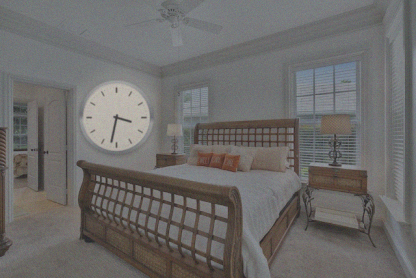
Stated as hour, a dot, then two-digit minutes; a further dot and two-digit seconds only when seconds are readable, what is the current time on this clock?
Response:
3.32
